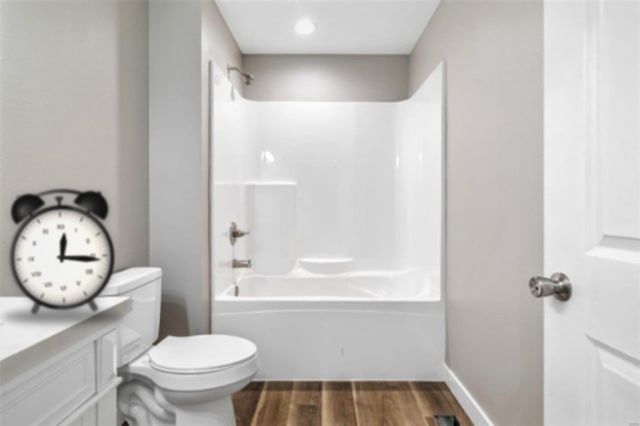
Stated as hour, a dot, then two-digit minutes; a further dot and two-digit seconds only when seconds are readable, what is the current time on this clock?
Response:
12.16
